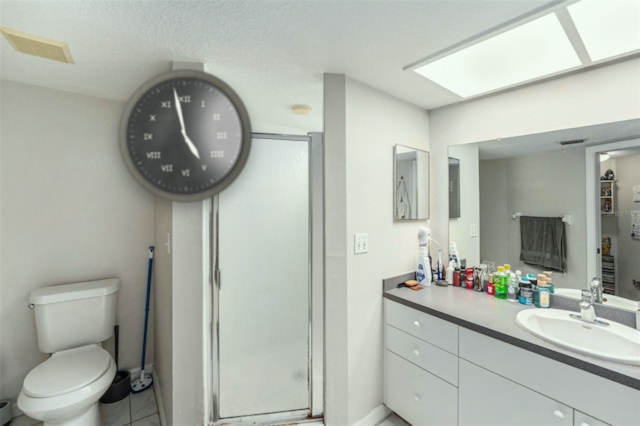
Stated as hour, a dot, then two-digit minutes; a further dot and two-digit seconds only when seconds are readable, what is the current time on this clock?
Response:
4.58
